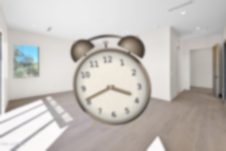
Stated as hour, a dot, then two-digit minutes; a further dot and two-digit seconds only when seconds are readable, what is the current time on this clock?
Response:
3.41
